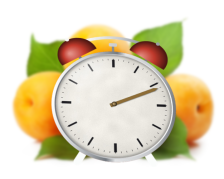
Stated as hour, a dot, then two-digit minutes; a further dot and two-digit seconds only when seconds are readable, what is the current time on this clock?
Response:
2.11
